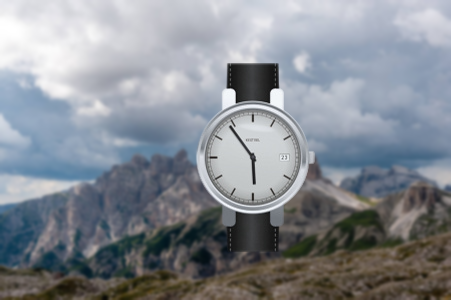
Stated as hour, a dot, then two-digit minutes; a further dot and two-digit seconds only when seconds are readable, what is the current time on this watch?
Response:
5.54
